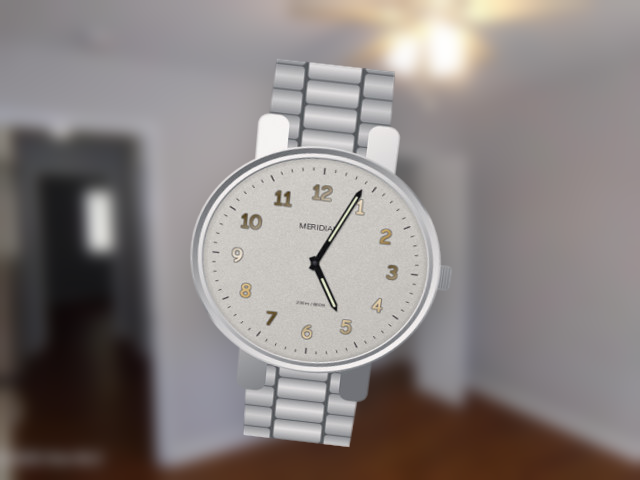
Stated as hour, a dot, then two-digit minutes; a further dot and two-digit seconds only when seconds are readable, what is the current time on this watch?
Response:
5.04
